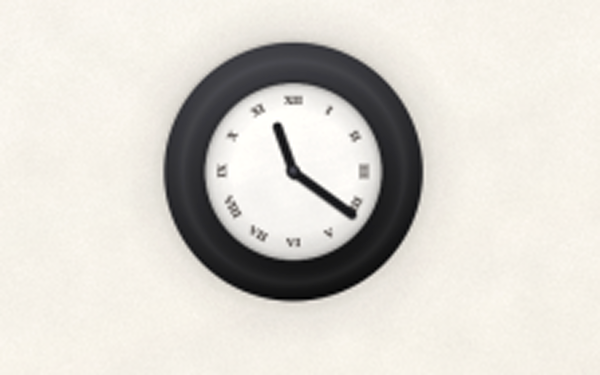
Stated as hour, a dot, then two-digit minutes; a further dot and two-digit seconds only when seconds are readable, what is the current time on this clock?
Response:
11.21
